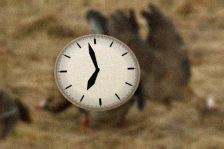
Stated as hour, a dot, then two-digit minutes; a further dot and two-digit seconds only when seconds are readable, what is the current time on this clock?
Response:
6.58
